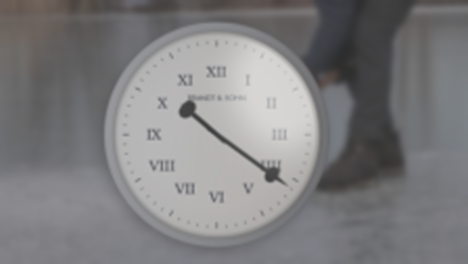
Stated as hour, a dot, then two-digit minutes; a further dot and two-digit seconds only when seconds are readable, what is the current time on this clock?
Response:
10.21
